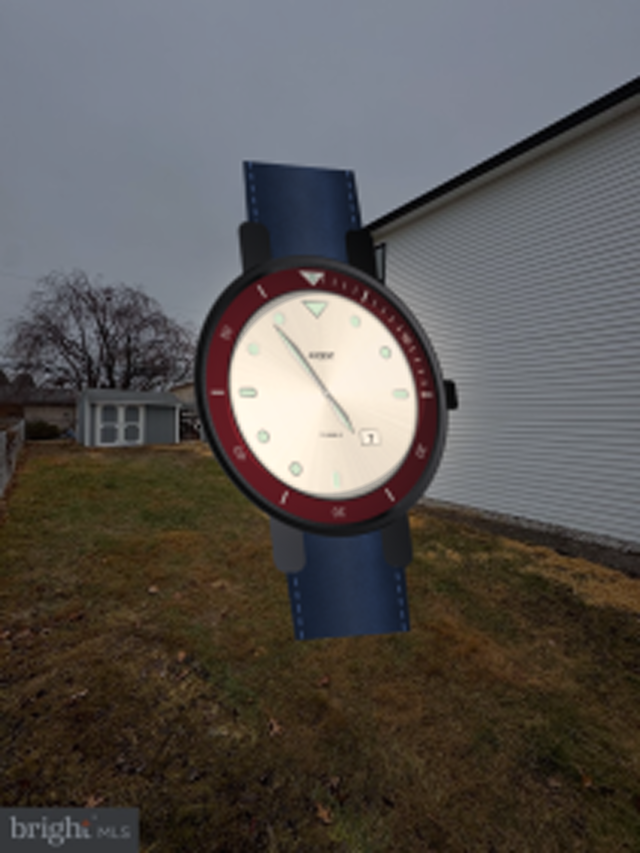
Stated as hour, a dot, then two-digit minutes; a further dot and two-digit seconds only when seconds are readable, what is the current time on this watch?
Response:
4.54
